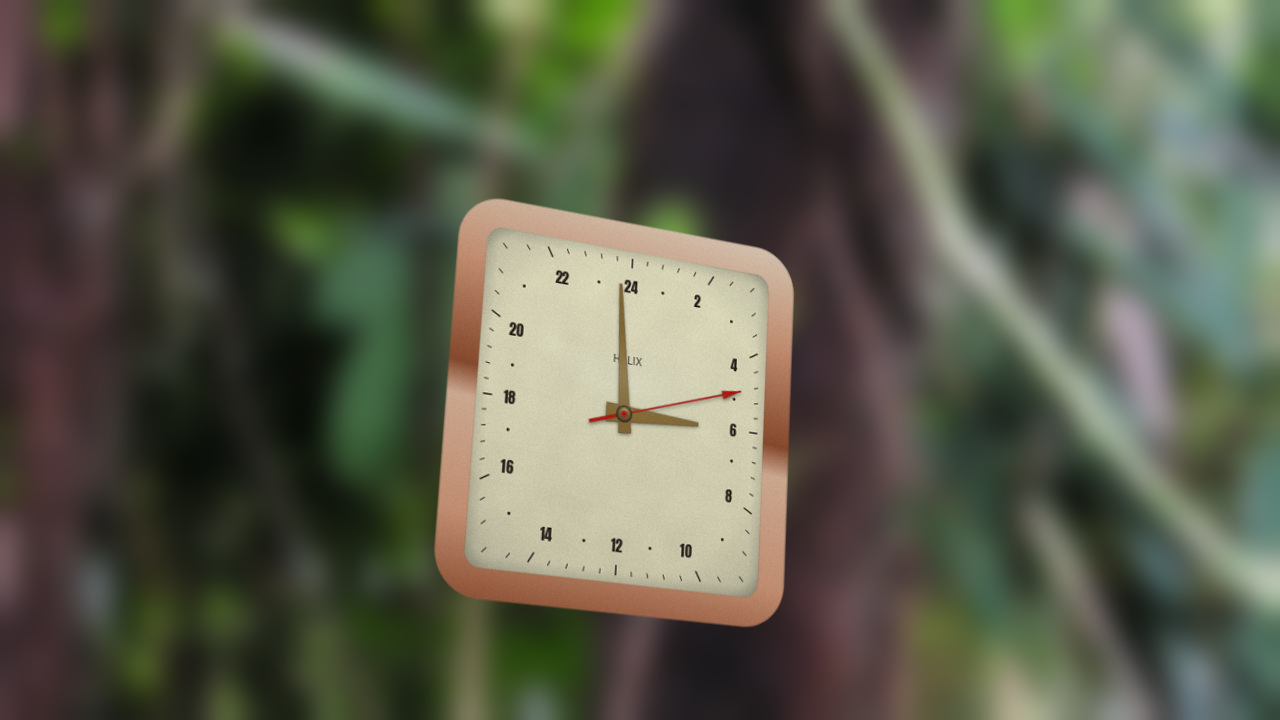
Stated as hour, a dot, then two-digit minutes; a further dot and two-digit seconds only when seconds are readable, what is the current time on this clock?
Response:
5.59.12
